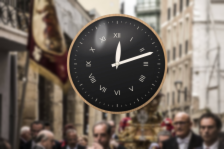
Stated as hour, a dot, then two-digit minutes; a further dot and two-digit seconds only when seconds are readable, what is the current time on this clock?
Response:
12.12
